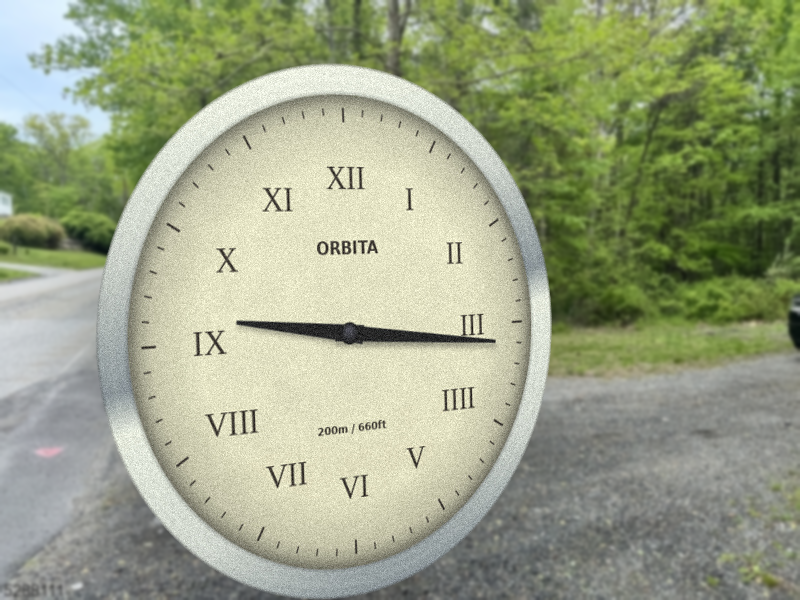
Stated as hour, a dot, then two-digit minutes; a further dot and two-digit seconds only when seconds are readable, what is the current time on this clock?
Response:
9.16
